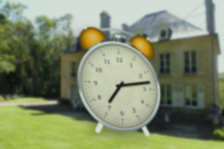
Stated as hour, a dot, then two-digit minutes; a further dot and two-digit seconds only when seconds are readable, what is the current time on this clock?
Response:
7.13
